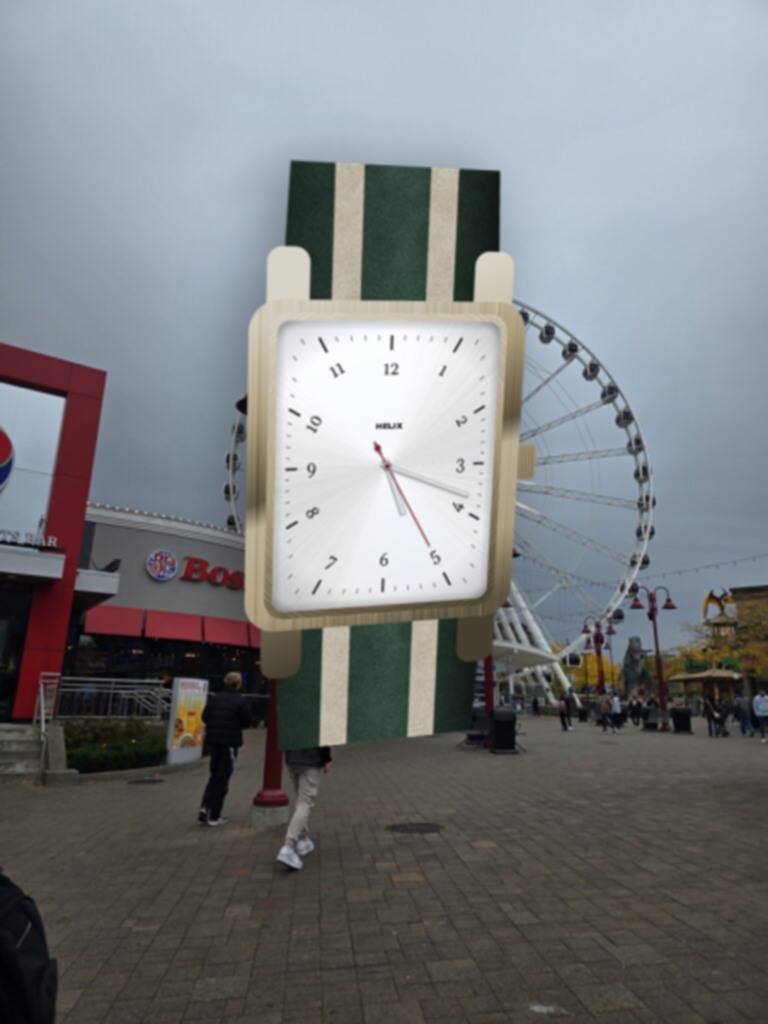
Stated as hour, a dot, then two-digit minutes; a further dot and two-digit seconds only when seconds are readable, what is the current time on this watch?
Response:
5.18.25
